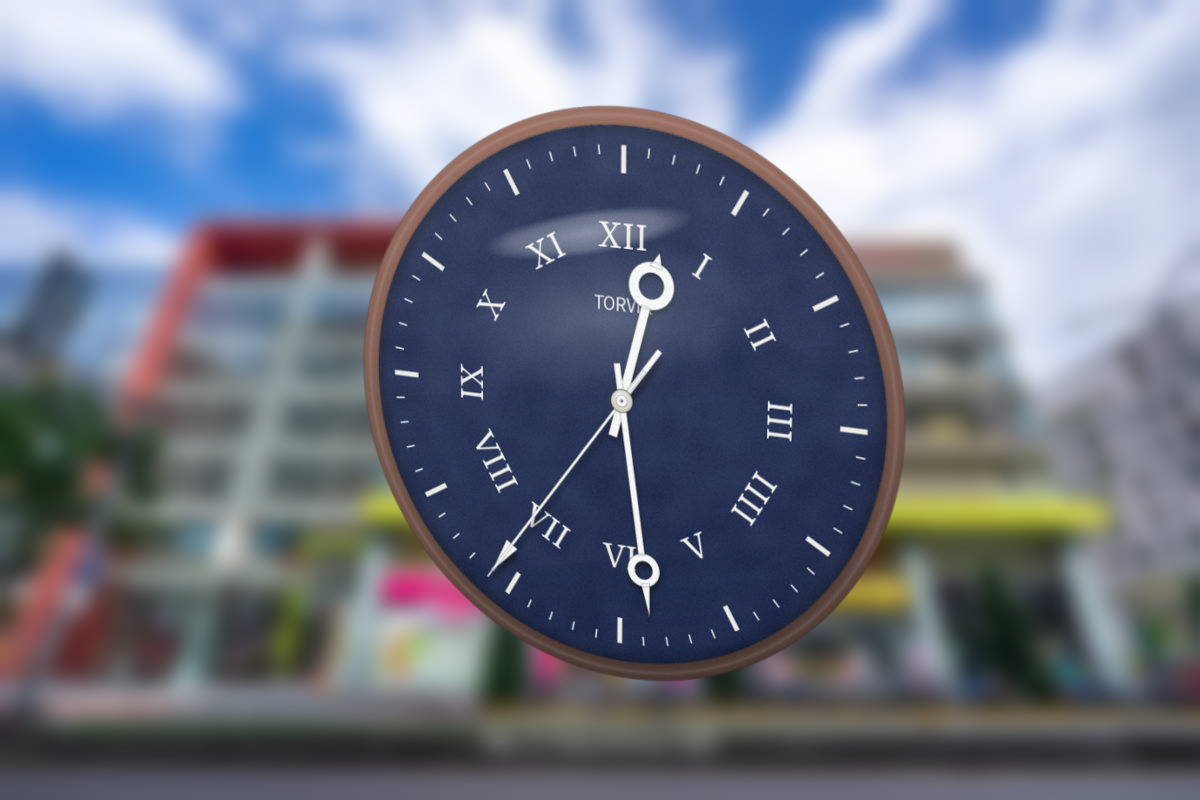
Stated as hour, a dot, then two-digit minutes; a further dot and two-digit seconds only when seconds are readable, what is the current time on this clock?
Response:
12.28.36
